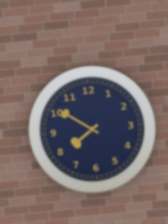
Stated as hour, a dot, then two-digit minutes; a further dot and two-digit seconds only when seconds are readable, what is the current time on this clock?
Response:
7.51
